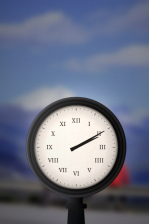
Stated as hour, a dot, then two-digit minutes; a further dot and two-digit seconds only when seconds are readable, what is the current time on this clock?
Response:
2.10
